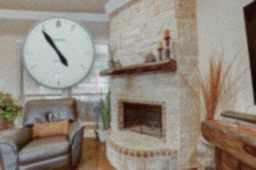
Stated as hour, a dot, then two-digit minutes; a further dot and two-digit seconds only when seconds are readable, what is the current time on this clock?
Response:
4.54
